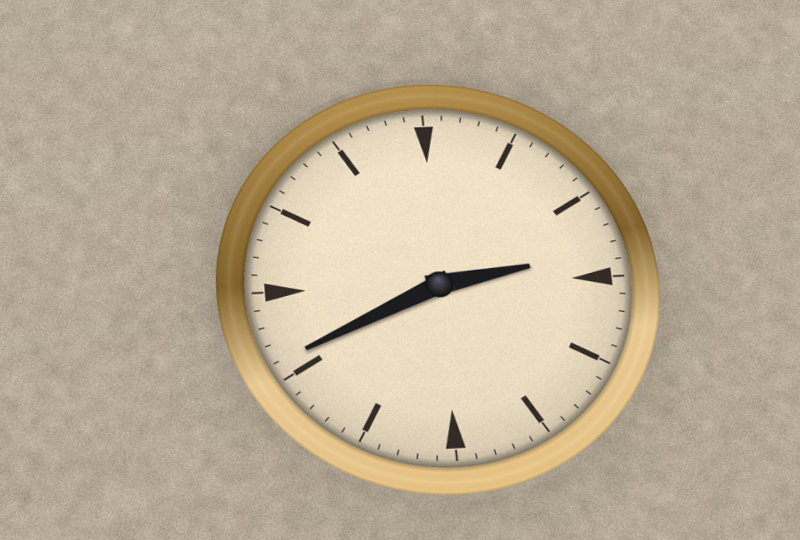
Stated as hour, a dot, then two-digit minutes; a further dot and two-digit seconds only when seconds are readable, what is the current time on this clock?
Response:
2.41
